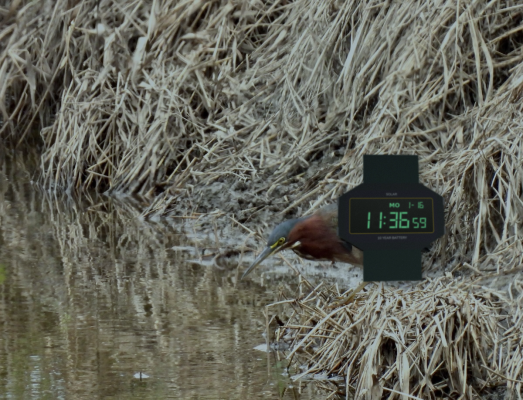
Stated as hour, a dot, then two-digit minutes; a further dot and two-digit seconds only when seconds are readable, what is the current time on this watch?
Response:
11.36.59
